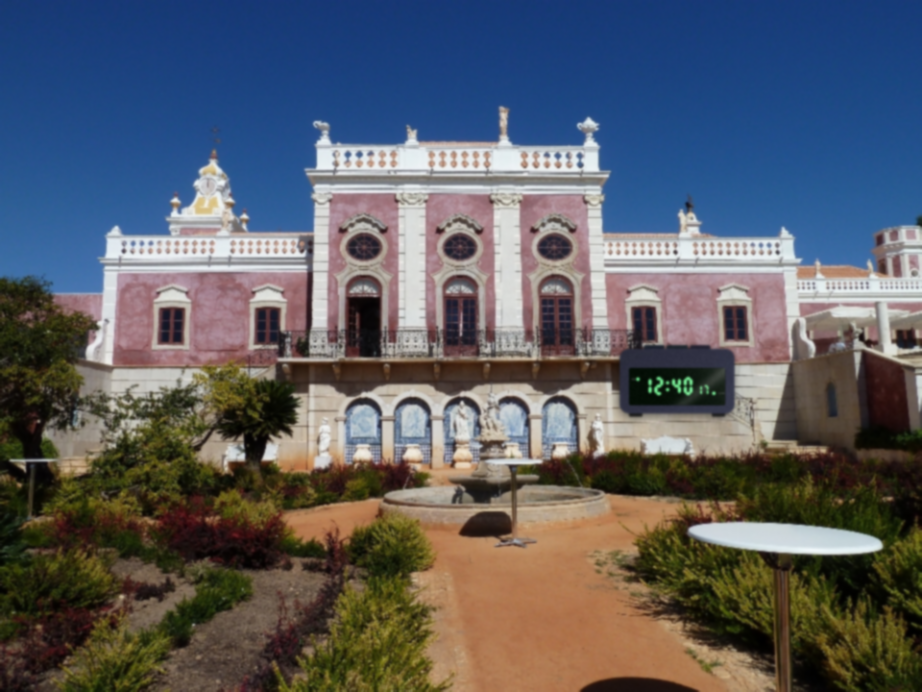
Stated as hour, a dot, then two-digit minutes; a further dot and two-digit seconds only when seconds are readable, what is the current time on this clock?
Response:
12.40
